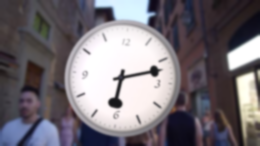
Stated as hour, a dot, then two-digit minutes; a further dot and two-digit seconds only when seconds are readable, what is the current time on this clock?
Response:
6.12
